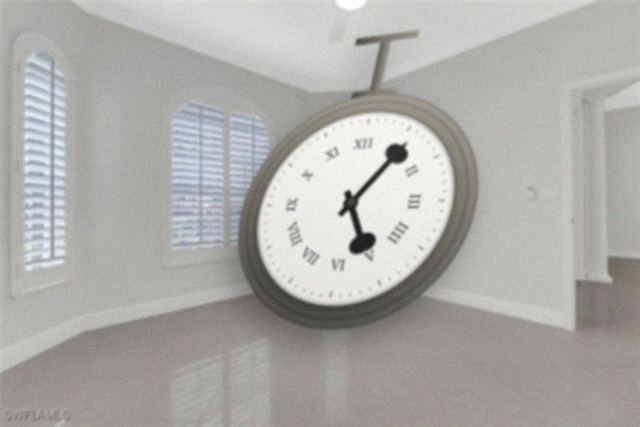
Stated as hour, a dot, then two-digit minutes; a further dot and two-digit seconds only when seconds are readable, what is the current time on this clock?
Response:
5.06
